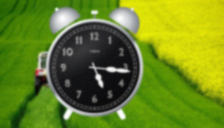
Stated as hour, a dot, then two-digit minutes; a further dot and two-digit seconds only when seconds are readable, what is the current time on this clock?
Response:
5.16
